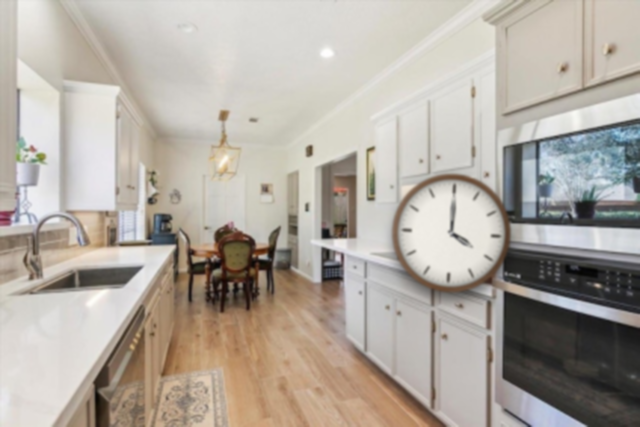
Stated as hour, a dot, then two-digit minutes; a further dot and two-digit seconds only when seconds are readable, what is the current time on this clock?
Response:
4.00
